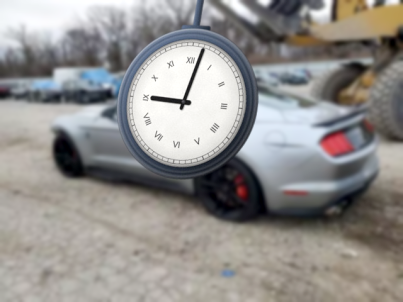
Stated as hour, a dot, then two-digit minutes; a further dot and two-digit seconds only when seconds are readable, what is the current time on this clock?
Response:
9.02
